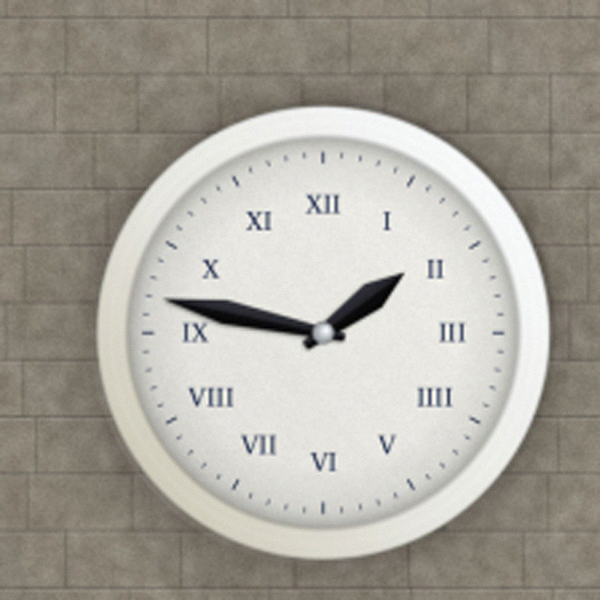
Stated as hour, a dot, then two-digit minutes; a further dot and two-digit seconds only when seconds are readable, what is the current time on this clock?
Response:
1.47
